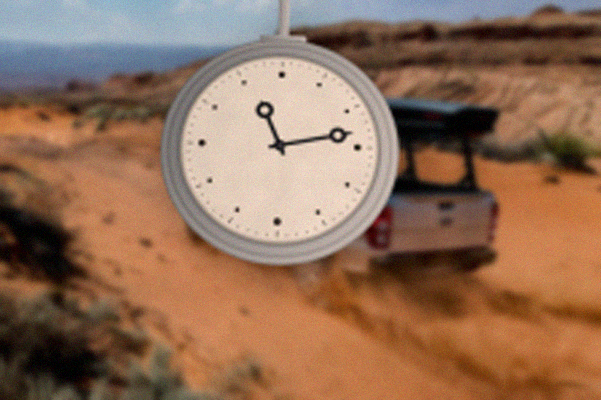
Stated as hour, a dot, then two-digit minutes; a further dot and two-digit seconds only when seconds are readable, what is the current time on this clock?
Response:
11.13
